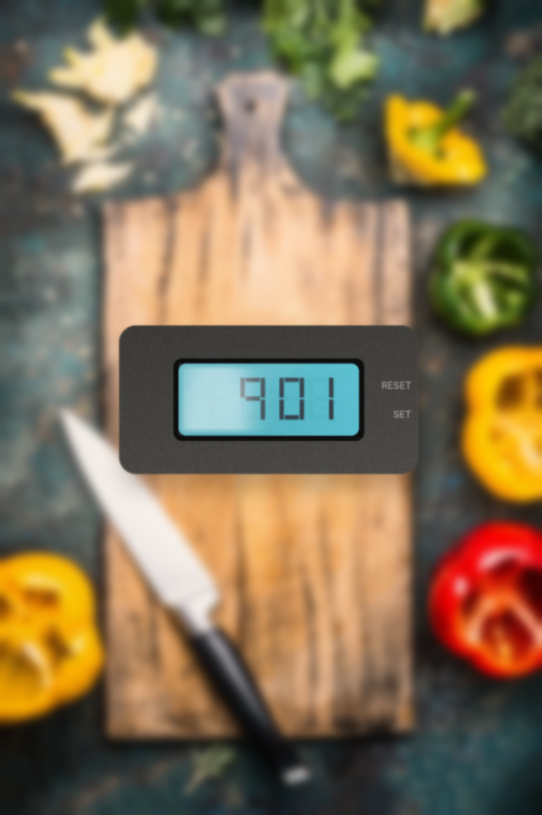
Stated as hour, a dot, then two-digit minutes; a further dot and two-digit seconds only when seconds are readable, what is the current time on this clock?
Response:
9.01
